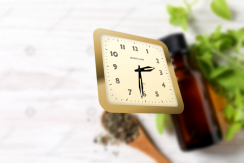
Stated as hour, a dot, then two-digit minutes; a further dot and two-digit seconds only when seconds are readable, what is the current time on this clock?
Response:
2.31
